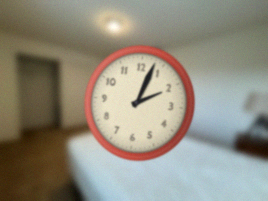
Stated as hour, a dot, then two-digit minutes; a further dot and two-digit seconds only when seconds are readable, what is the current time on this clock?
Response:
2.03
